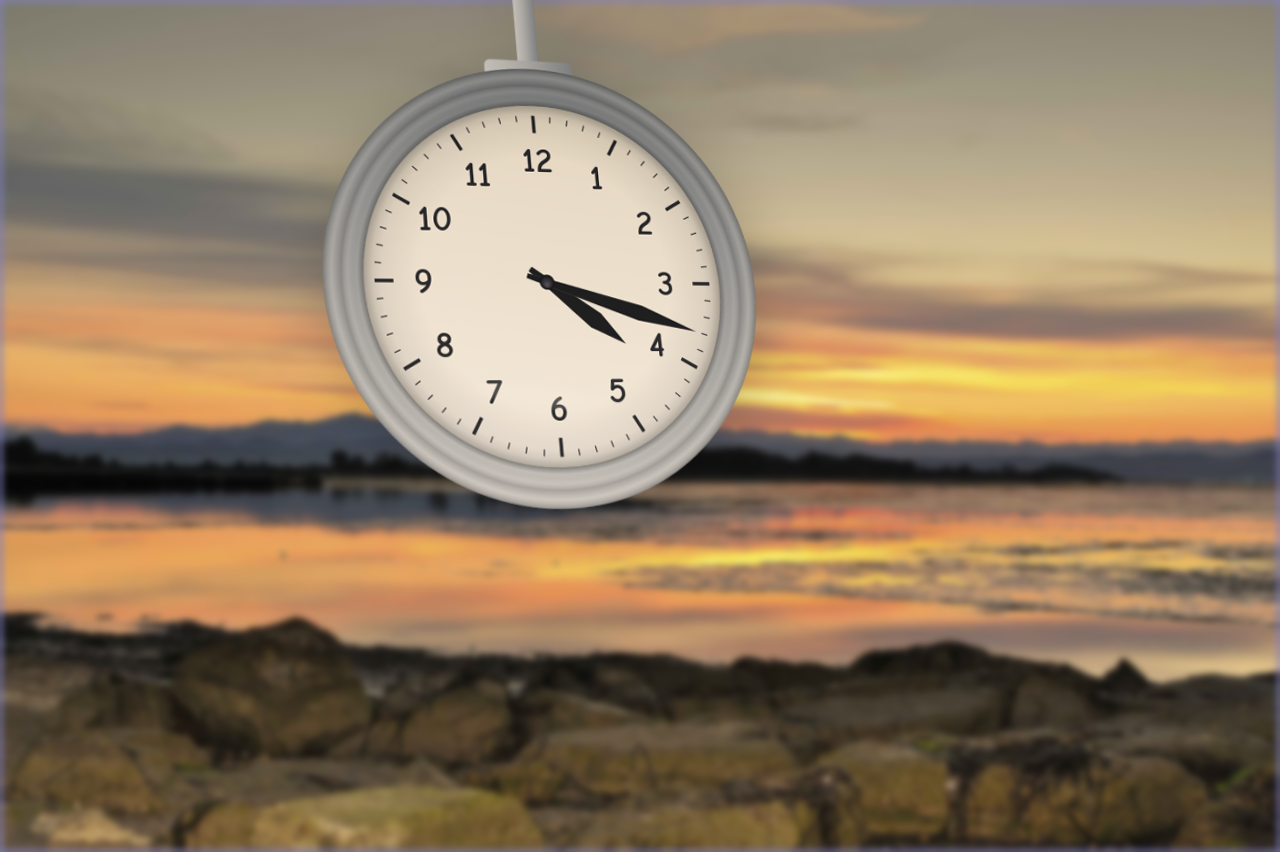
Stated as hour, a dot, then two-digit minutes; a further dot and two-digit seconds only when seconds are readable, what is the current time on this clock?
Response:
4.18
